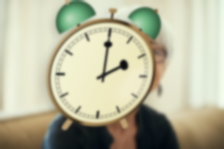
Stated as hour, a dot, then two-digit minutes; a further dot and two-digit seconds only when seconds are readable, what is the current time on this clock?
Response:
2.00
